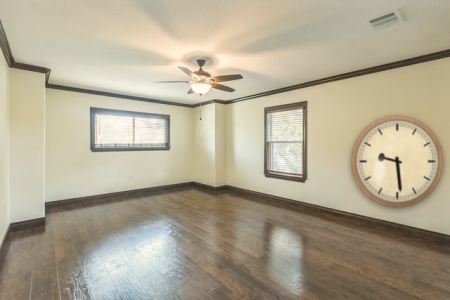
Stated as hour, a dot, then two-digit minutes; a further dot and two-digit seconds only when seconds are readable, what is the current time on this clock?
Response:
9.29
